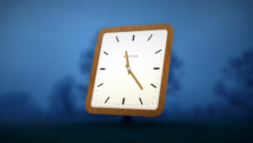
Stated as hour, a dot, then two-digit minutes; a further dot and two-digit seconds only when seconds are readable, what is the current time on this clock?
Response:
11.23
